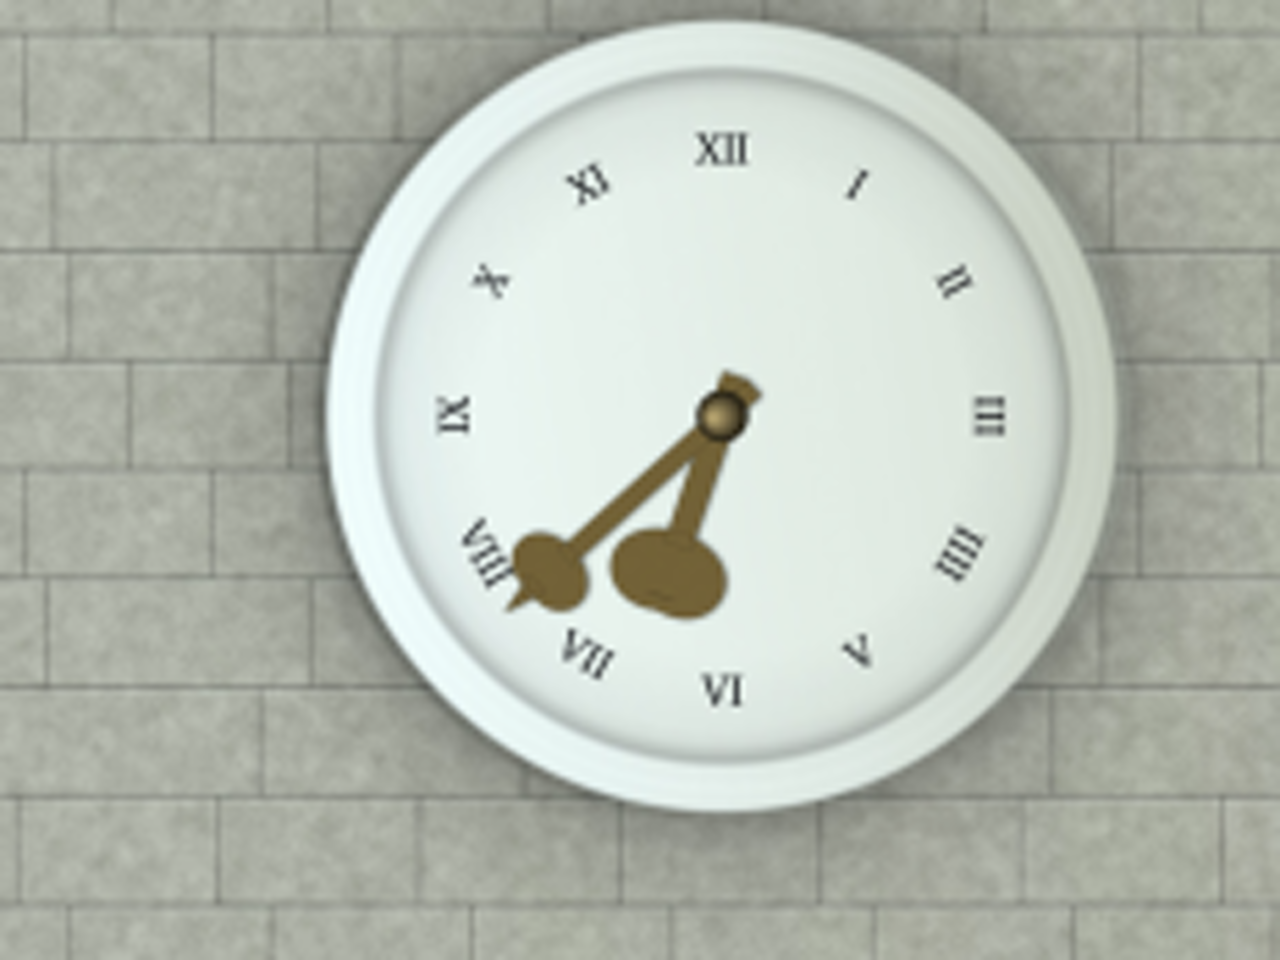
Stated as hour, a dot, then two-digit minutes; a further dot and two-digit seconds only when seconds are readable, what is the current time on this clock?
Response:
6.38
